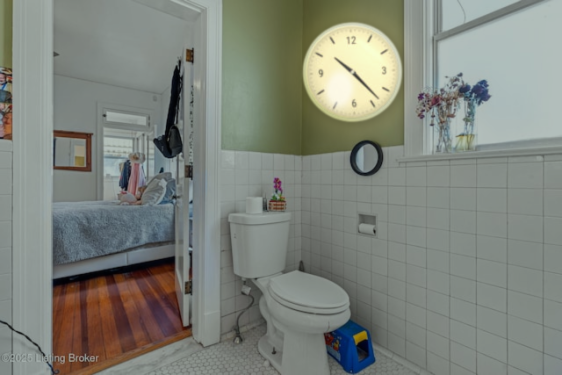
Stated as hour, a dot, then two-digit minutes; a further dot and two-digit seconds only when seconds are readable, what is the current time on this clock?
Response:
10.23
